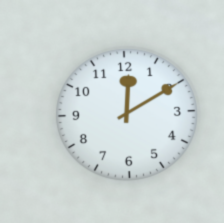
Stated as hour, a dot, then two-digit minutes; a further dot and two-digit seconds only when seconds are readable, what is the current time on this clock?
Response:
12.10
